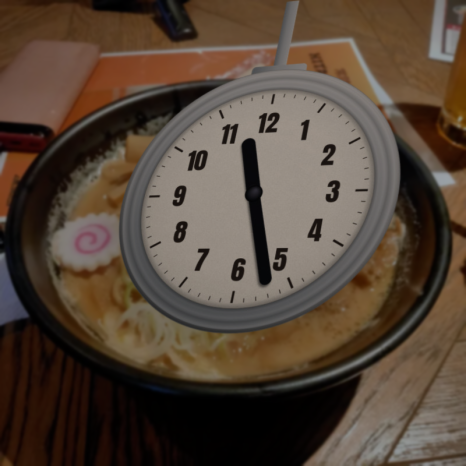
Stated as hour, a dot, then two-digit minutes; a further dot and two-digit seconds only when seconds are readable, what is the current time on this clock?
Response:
11.27
